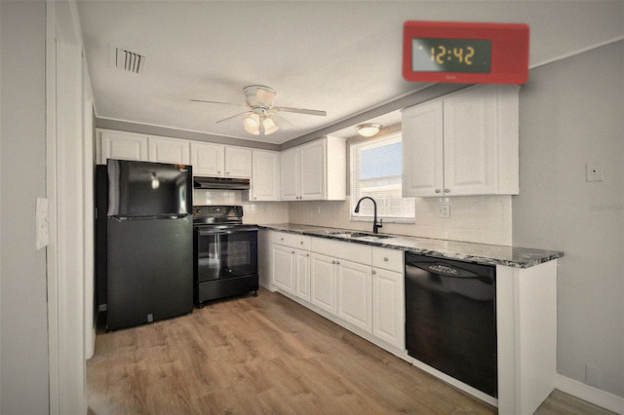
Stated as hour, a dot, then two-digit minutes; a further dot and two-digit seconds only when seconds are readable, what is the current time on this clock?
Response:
12.42
